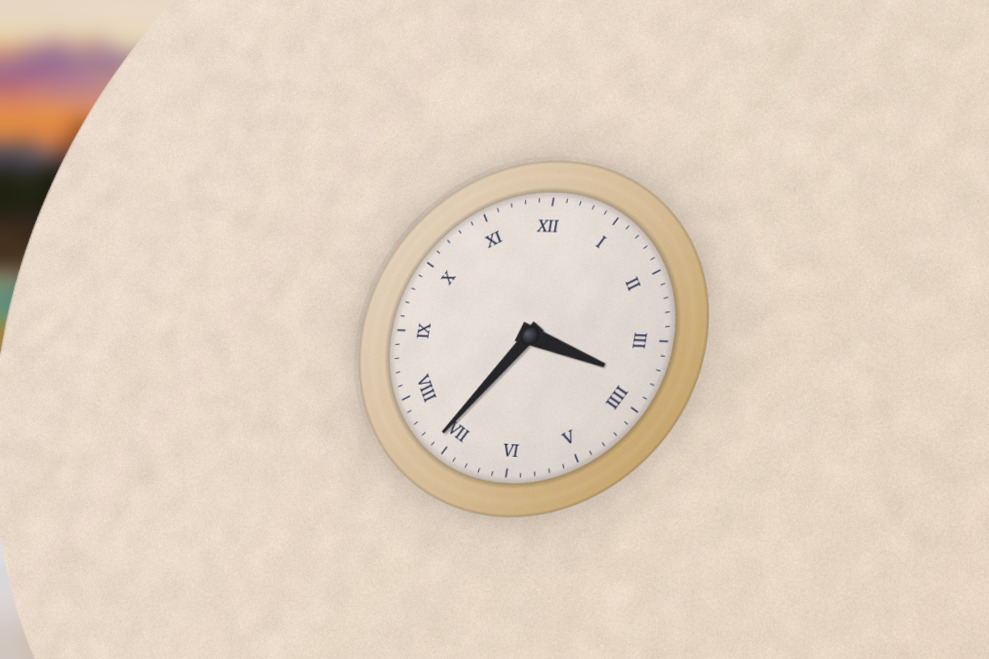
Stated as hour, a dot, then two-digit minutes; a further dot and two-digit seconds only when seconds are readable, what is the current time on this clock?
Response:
3.36
